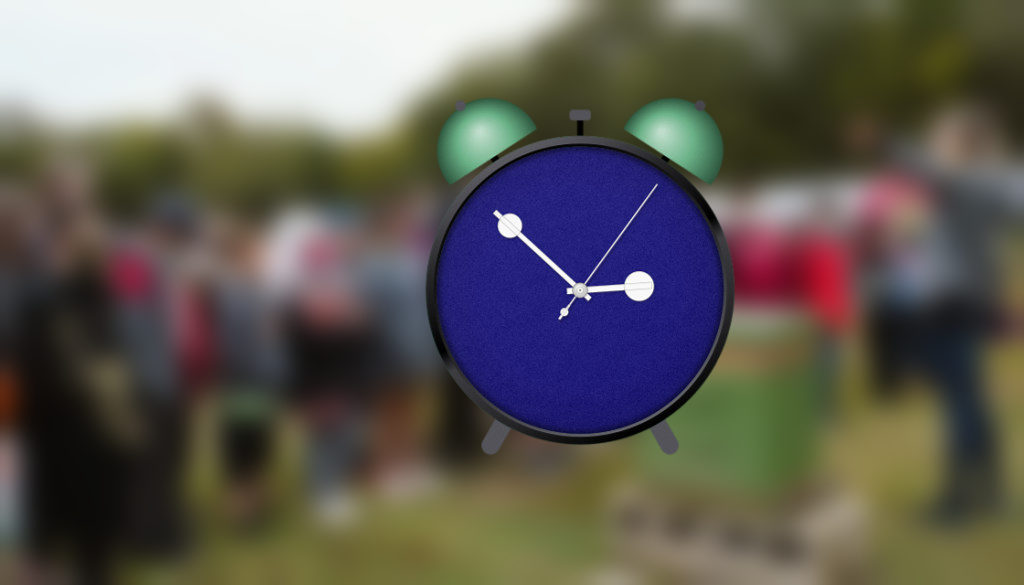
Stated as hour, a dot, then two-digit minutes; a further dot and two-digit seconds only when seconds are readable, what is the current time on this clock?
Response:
2.52.06
